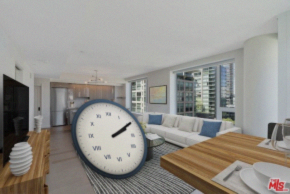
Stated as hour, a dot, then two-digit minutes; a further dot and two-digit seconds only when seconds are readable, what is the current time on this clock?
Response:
2.10
